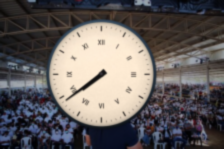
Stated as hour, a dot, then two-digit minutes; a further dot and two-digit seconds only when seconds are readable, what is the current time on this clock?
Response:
7.39
